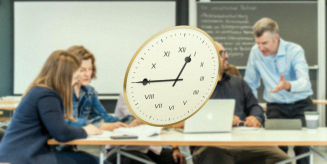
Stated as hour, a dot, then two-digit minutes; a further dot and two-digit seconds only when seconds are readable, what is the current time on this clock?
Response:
12.45
